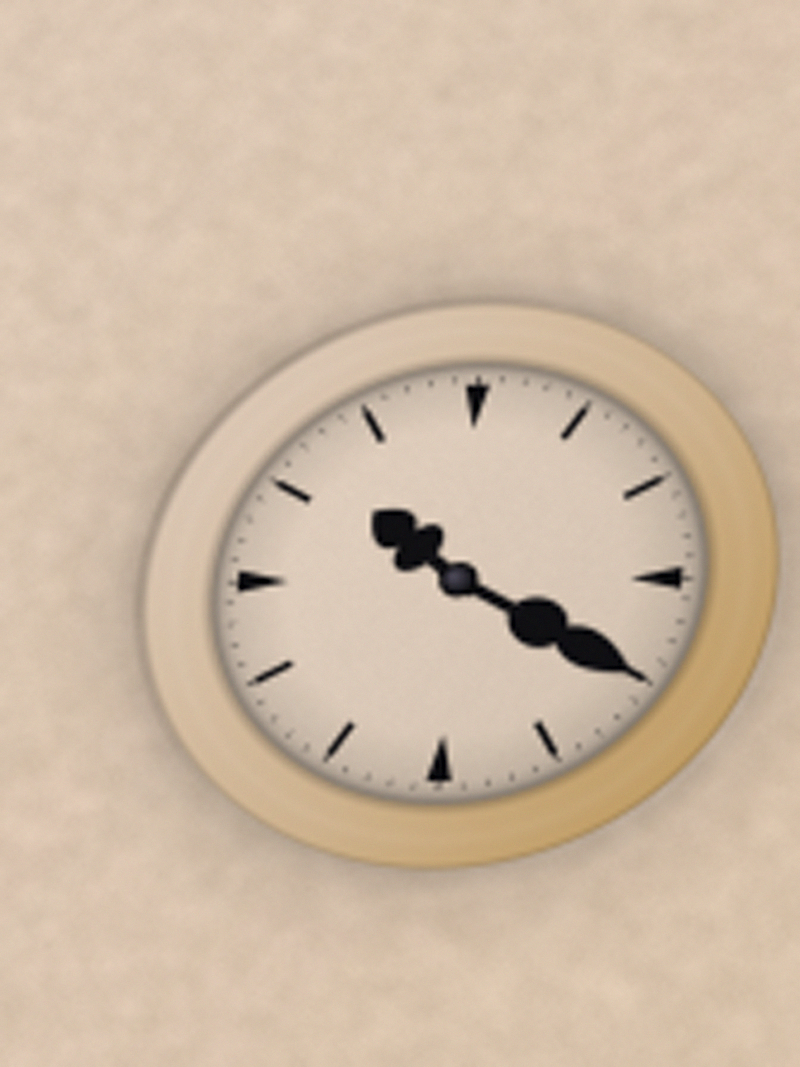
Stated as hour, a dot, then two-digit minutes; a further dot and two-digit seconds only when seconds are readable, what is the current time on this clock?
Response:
10.20
